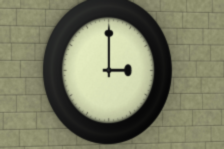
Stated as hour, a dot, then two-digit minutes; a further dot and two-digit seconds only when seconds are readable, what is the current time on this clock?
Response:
3.00
